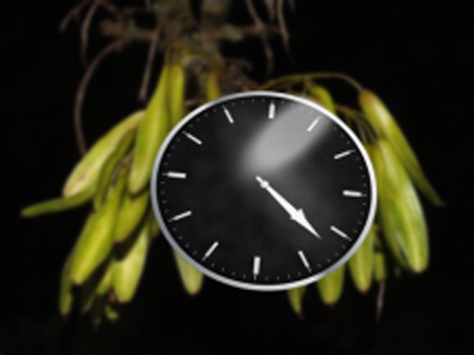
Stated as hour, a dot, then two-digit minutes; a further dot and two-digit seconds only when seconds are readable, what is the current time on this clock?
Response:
4.22
